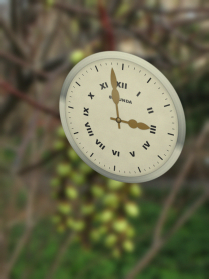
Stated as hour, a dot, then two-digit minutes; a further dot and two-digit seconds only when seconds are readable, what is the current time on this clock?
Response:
2.58
